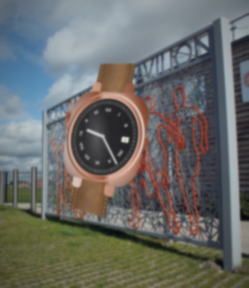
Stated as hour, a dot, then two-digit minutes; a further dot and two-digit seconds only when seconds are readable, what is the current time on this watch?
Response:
9.23
